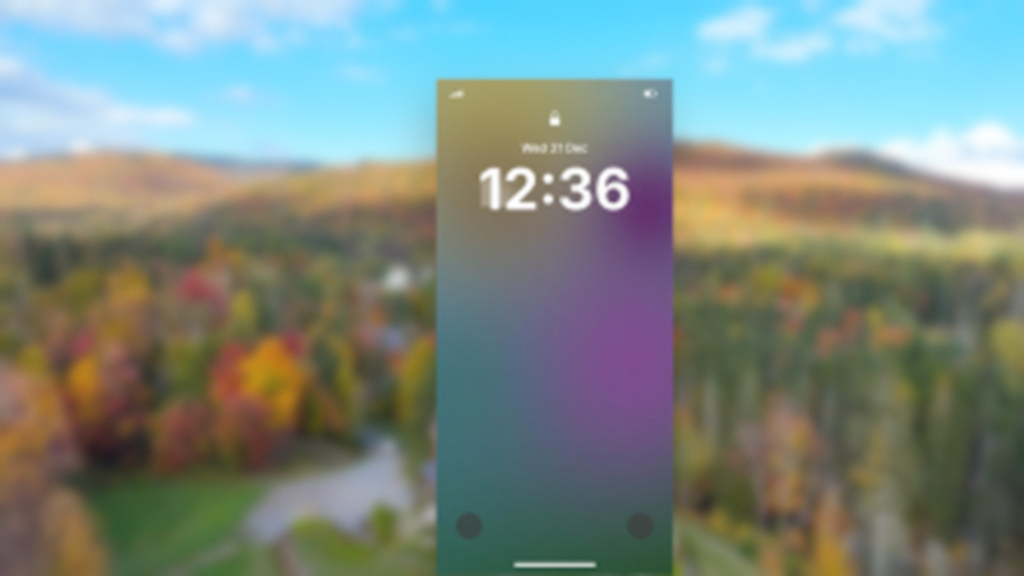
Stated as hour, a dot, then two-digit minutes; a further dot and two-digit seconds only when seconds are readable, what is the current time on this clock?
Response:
12.36
